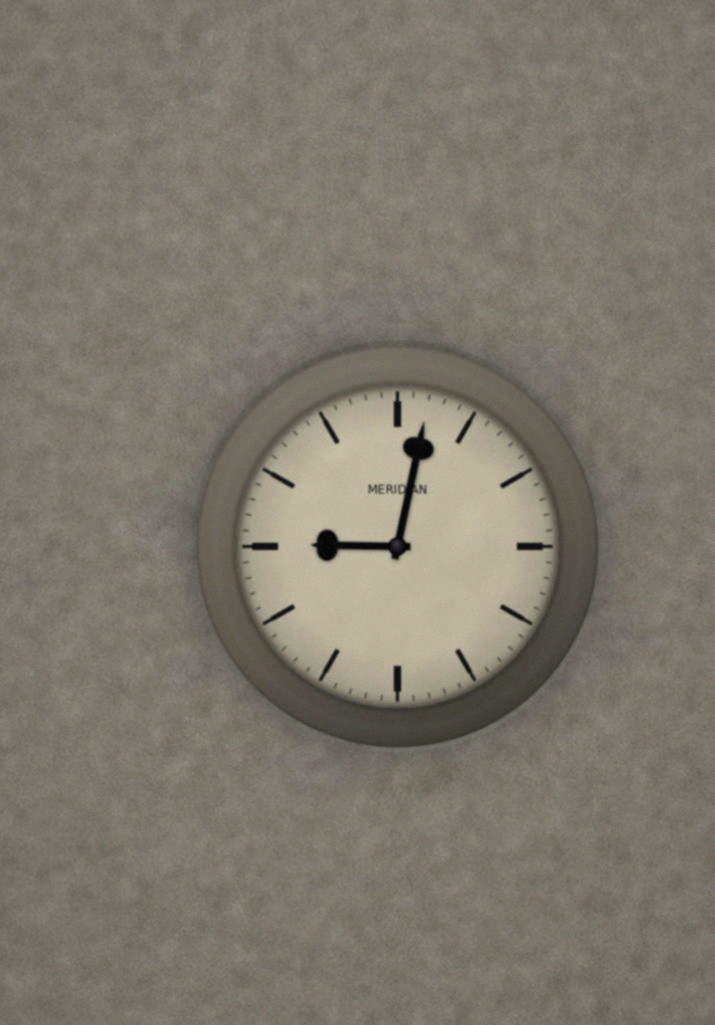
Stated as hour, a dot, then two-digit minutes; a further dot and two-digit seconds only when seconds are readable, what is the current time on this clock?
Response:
9.02
